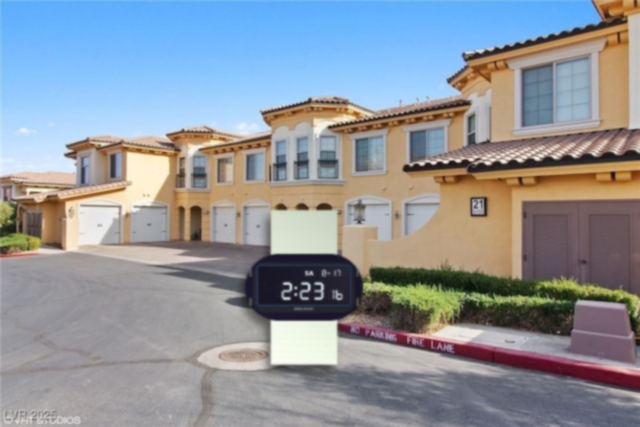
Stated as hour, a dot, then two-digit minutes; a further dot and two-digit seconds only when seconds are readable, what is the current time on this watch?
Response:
2.23.16
